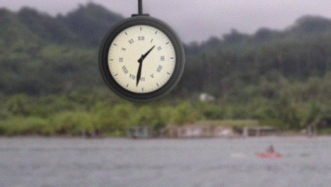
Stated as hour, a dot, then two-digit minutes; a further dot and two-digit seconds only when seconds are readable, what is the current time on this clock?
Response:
1.32
